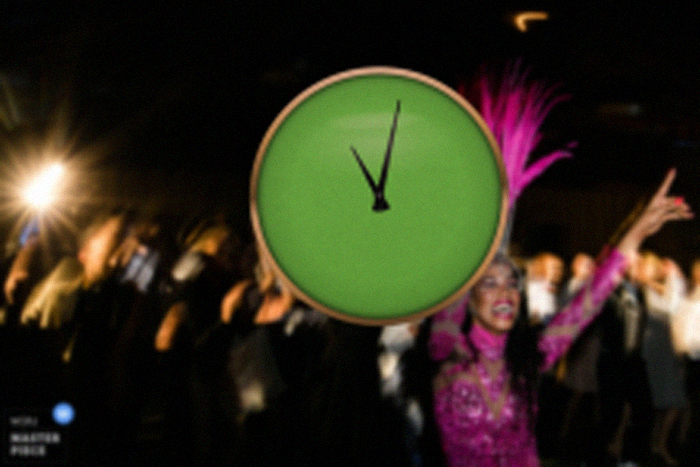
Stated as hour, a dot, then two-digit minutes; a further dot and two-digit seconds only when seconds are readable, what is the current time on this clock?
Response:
11.02
